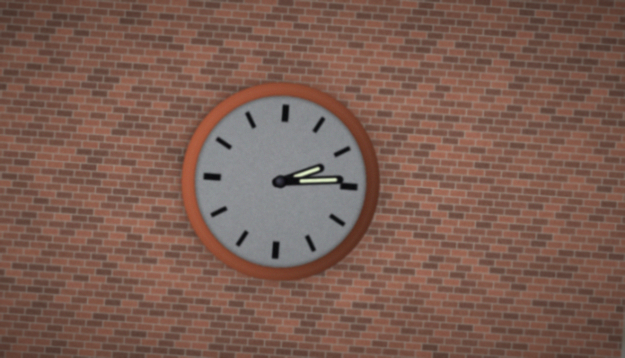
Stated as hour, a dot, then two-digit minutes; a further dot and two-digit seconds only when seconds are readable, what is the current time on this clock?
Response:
2.14
